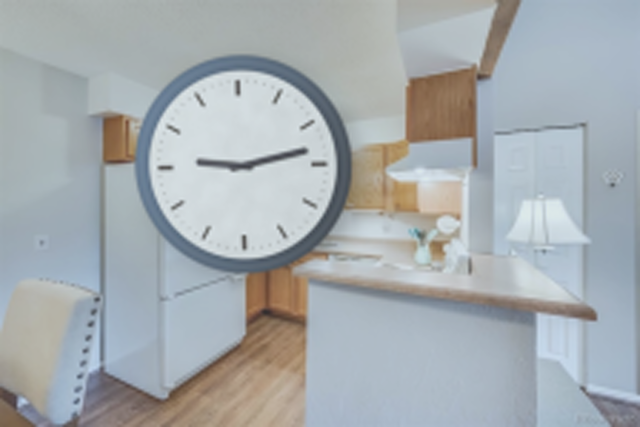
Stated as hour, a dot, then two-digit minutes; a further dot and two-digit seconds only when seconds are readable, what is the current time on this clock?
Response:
9.13
